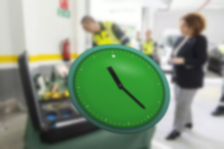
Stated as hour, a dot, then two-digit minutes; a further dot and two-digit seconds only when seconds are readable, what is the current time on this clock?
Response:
11.24
